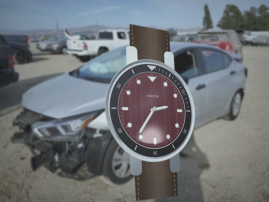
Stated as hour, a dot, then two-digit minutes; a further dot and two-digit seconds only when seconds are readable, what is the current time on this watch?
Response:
2.36
